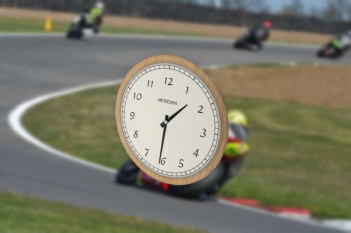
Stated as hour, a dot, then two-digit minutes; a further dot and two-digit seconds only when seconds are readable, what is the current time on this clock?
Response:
1.31
